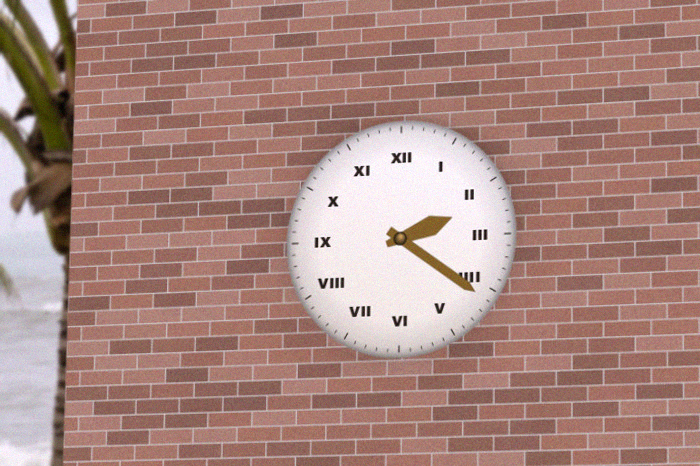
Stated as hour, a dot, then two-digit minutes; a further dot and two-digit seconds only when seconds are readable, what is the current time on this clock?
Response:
2.21
